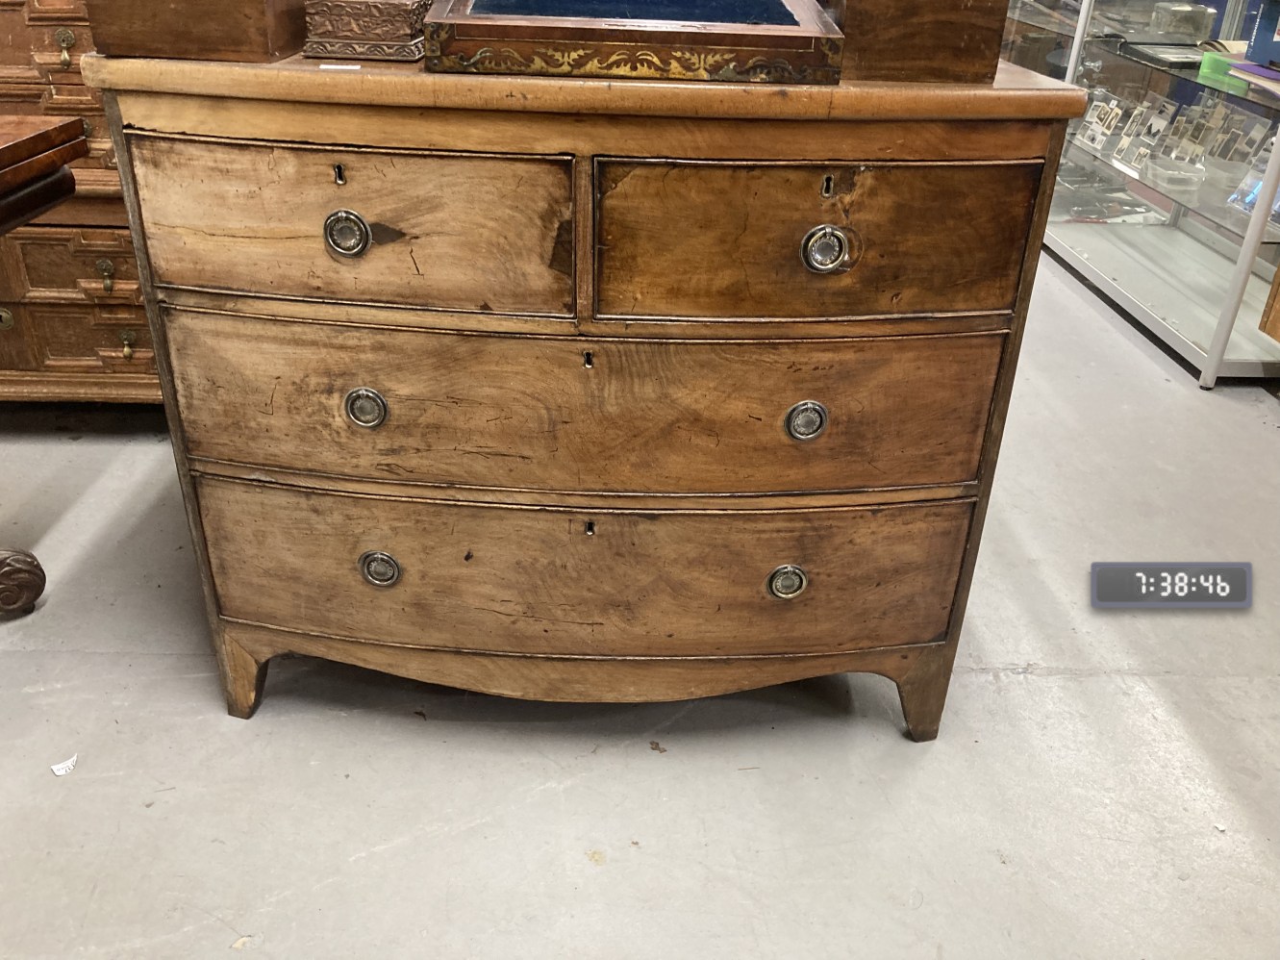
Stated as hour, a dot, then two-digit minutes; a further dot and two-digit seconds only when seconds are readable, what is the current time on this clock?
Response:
7.38.46
